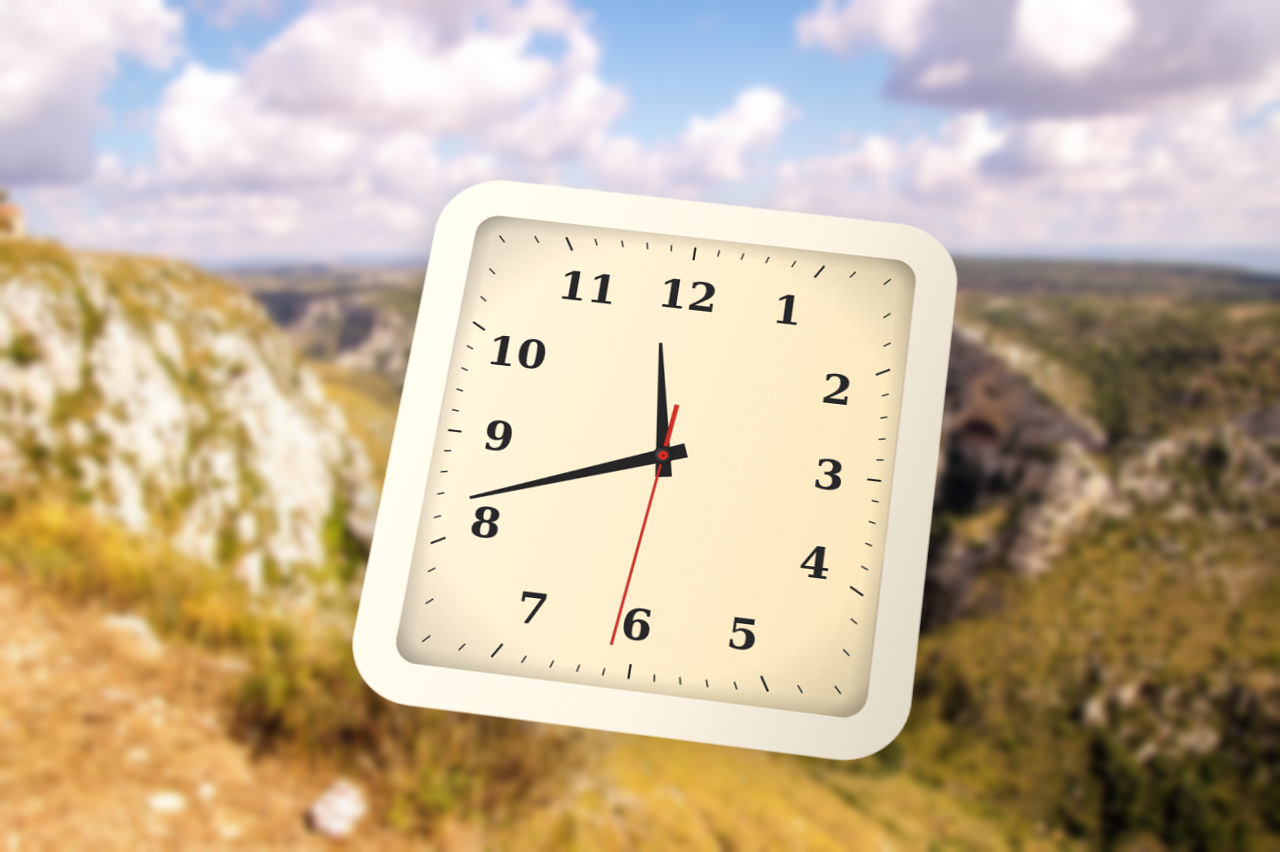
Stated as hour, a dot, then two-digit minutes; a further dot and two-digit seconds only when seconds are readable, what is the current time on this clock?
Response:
11.41.31
